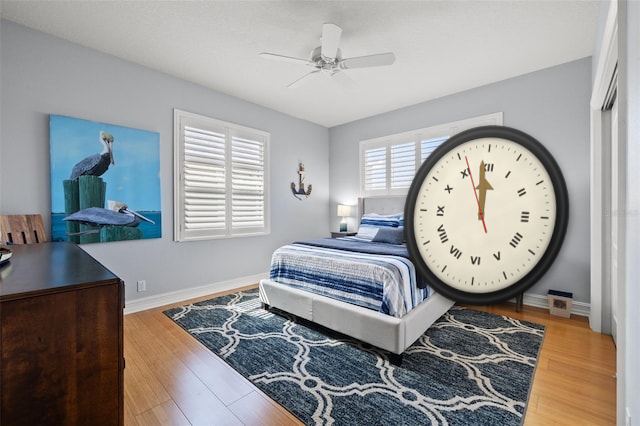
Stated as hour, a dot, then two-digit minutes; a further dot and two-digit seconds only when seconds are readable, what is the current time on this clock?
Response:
11.58.56
